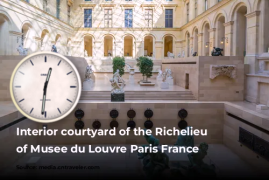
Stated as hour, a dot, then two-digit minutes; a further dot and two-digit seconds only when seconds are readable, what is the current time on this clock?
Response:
12.31
